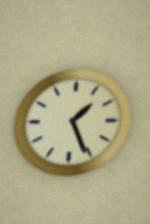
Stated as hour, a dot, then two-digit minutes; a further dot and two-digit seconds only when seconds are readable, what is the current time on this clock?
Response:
1.26
